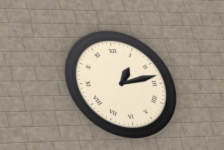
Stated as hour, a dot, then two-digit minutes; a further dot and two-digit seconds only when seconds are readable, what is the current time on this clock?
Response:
1.13
